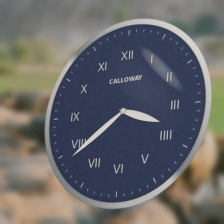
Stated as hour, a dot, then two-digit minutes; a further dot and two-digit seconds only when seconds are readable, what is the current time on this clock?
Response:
3.39
